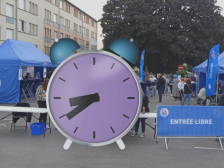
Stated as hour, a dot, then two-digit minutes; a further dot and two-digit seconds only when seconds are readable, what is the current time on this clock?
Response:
8.39
